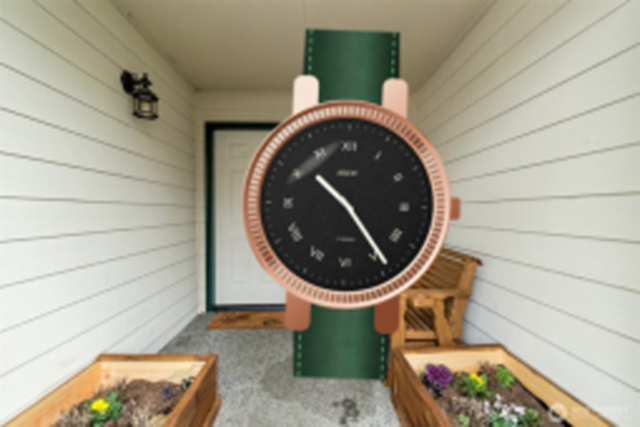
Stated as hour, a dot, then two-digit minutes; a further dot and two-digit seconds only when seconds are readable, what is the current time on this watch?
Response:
10.24
